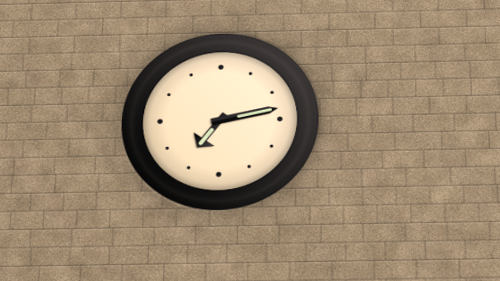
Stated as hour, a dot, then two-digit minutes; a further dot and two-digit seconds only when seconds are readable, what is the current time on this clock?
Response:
7.13
